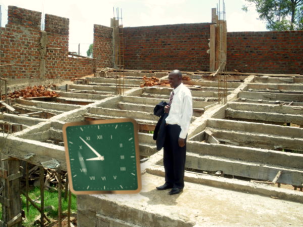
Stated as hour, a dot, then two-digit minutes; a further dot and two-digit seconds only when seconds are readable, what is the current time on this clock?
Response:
8.53
